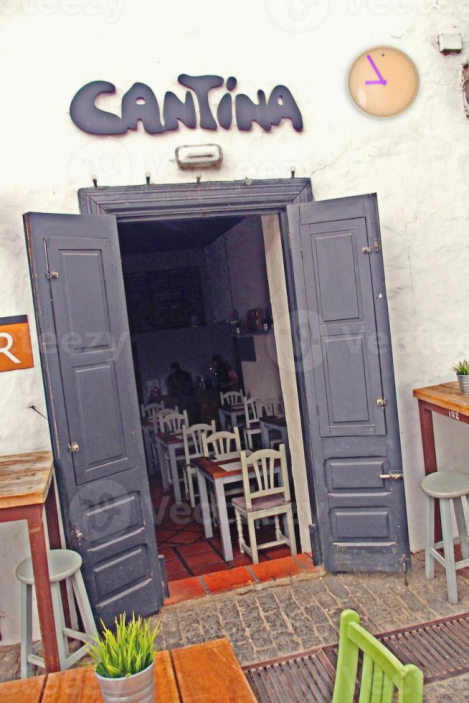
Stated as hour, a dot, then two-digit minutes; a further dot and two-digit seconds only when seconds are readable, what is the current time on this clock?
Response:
8.55
